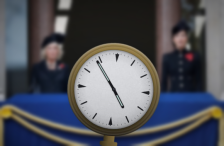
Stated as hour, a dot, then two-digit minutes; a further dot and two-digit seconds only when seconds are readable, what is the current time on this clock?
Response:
4.54
